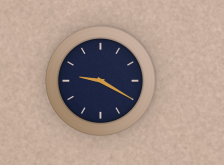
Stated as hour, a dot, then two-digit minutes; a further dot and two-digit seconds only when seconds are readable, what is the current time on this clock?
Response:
9.20
